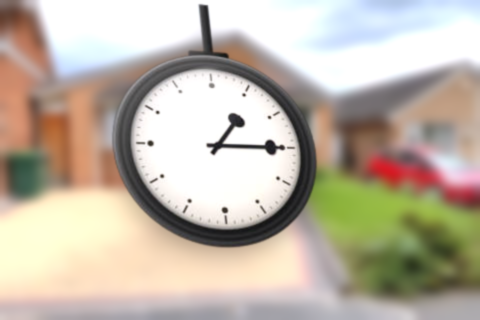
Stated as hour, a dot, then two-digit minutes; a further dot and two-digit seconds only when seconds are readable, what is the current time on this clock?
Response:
1.15
